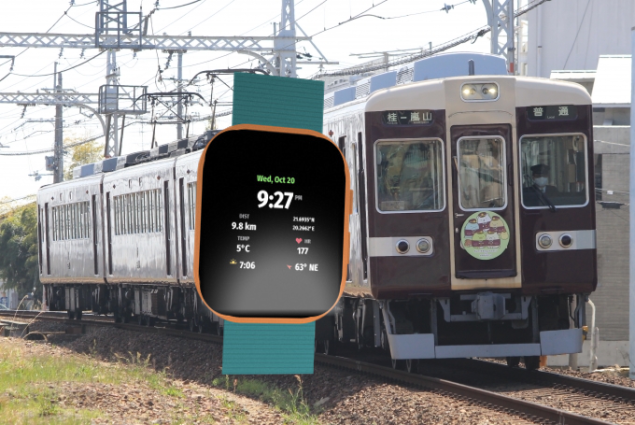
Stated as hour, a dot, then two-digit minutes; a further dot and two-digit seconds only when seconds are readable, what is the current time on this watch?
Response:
9.27
